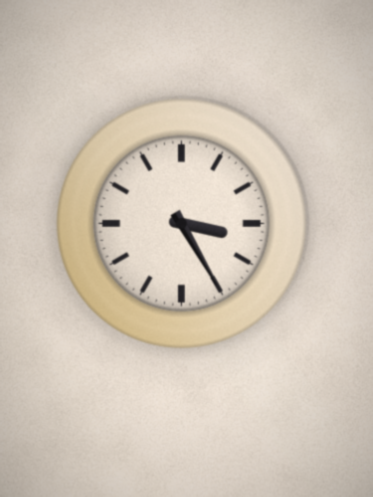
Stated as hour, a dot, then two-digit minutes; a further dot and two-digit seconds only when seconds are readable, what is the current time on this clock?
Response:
3.25
